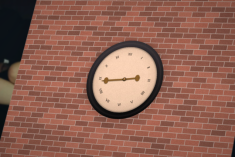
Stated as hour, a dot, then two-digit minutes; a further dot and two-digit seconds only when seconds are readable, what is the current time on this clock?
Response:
2.44
